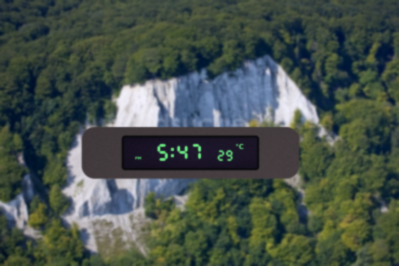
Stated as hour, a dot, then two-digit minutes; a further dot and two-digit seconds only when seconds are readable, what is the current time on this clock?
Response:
5.47
